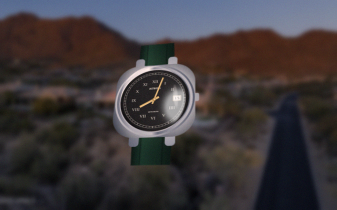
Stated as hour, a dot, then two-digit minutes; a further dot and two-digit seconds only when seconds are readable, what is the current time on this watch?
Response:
8.03
